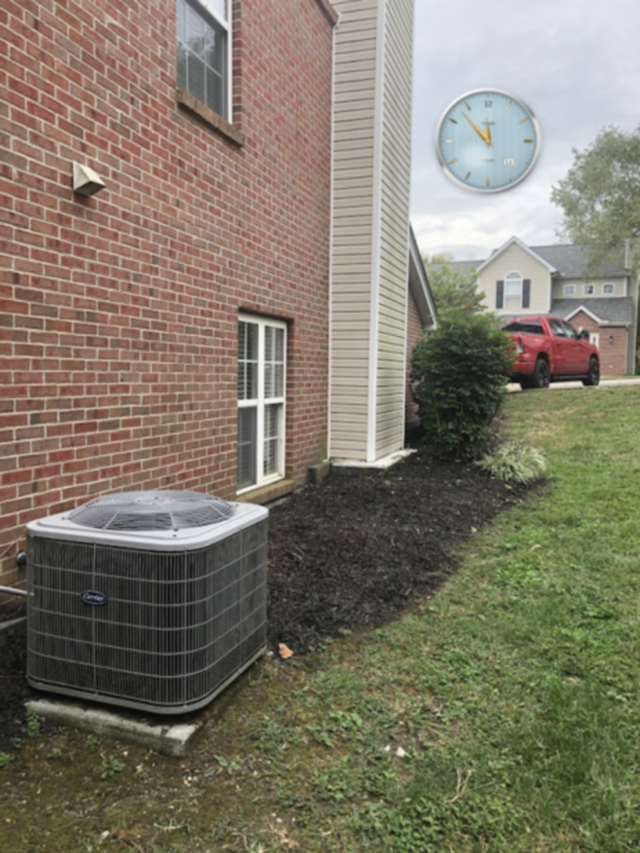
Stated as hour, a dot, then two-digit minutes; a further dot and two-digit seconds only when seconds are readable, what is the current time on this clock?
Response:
11.53
